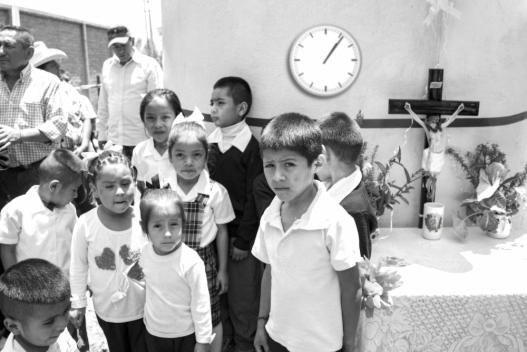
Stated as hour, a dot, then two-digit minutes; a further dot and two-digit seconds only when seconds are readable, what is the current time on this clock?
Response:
1.06
